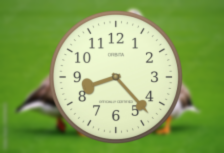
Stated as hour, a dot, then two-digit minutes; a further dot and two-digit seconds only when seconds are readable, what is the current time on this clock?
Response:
8.23
